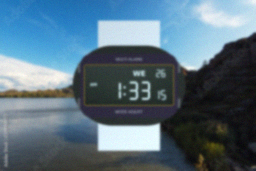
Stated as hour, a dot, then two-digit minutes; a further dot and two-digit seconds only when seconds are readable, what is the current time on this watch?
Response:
1.33
